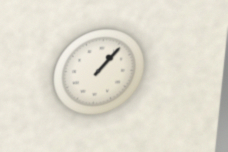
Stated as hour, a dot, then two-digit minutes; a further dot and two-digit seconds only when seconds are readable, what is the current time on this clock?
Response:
1.06
